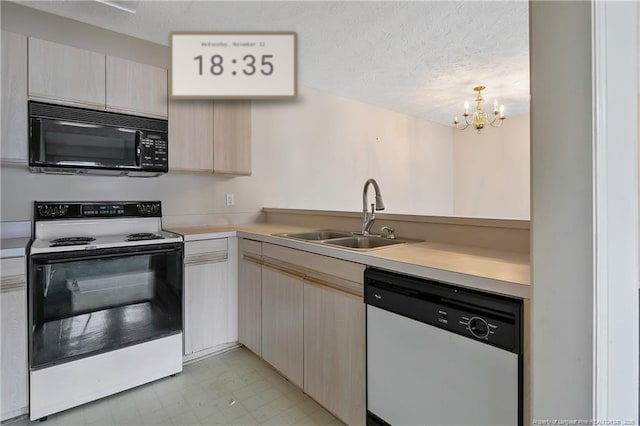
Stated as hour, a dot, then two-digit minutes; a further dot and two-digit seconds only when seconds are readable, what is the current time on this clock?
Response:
18.35
